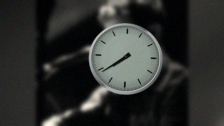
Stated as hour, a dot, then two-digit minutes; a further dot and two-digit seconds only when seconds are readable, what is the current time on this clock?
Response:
7.39
